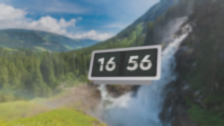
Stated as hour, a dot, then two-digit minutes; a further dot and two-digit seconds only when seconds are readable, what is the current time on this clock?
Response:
16.56
